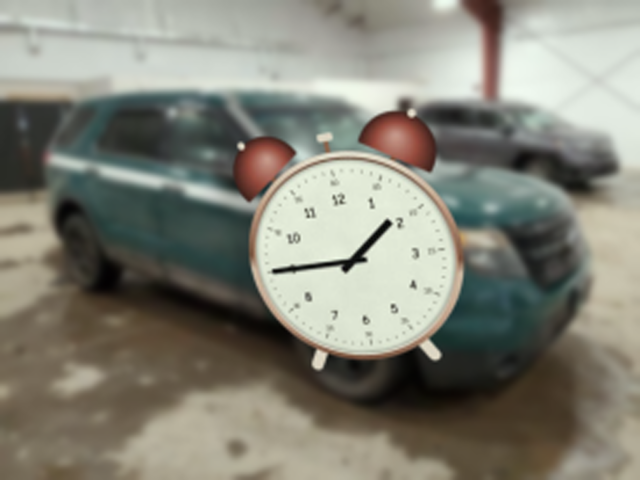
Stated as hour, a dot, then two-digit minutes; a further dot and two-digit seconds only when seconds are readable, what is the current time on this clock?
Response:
1.45
